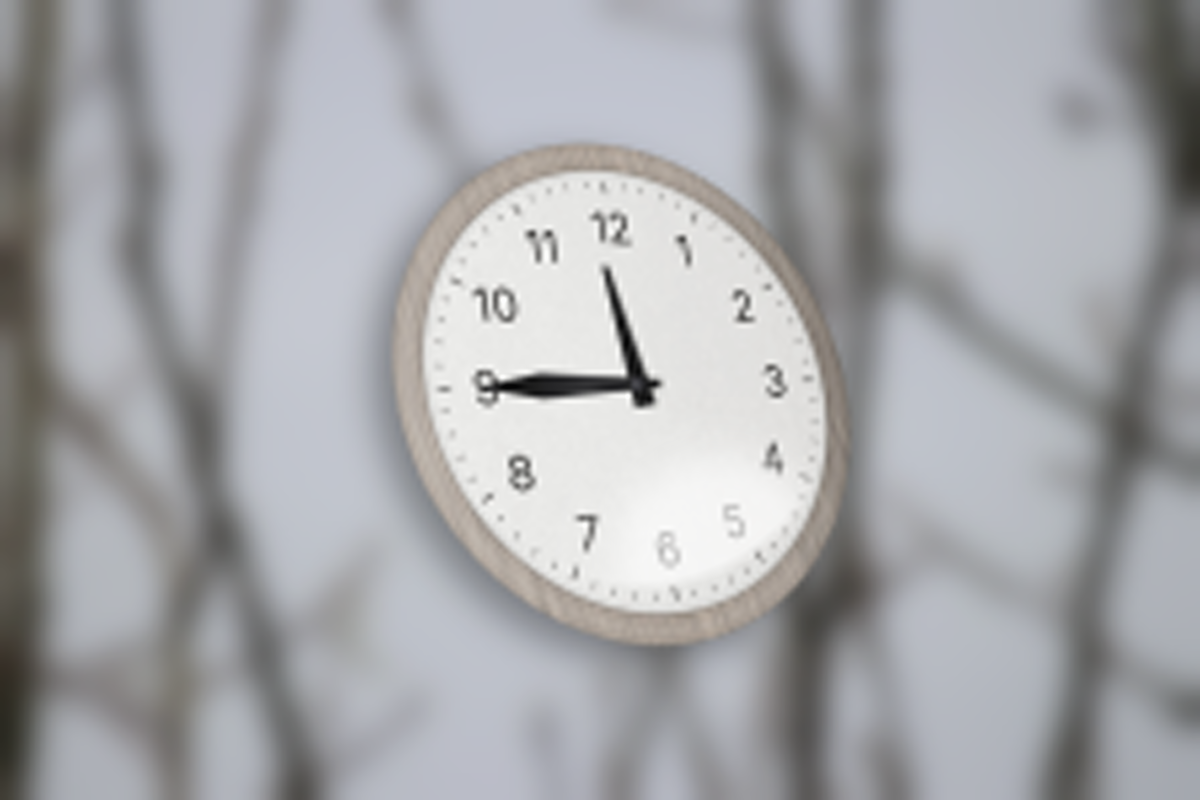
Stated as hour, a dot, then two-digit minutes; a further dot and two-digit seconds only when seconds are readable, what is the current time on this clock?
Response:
11.45
